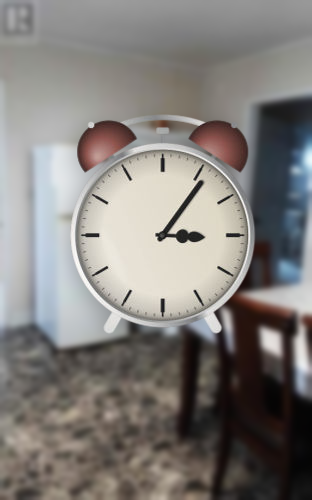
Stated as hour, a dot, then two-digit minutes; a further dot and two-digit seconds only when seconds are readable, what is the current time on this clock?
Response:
3.06
